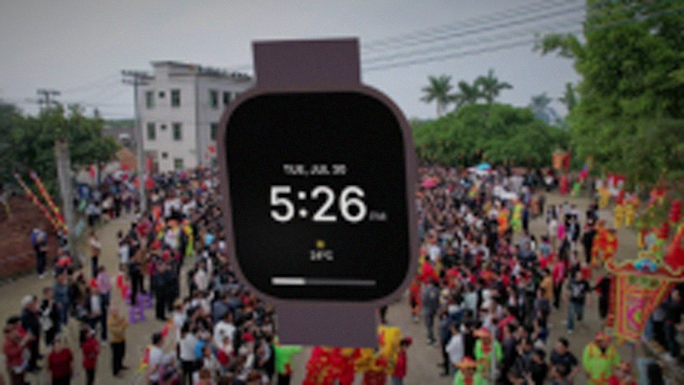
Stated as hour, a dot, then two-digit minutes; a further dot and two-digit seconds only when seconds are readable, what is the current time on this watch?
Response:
5.26
